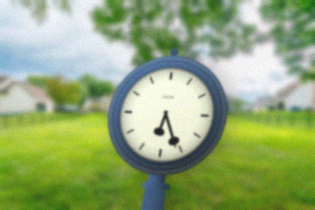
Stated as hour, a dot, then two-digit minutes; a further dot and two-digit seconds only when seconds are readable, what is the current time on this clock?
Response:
6.26
